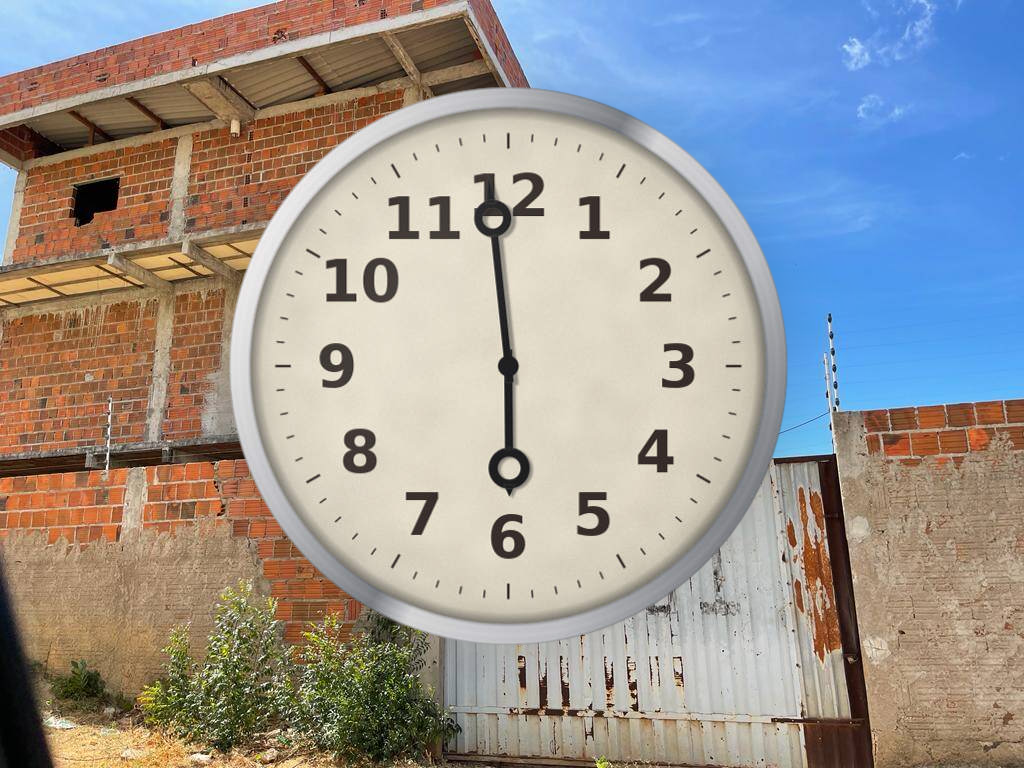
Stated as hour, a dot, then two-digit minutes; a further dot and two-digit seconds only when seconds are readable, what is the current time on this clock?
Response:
5.59
